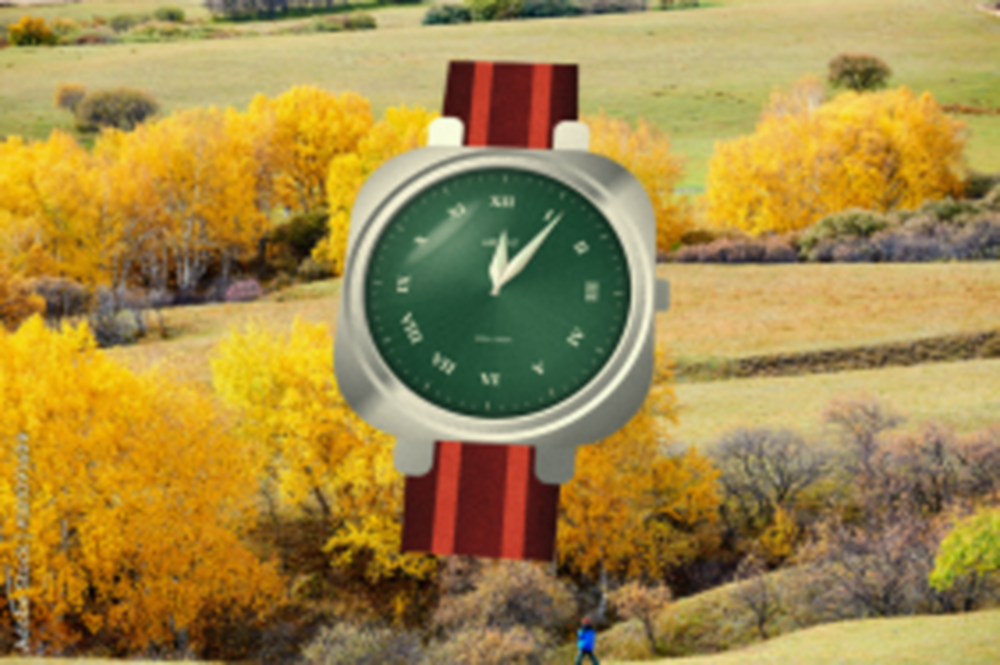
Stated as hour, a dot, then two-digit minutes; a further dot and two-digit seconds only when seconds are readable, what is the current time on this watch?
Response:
12.06
